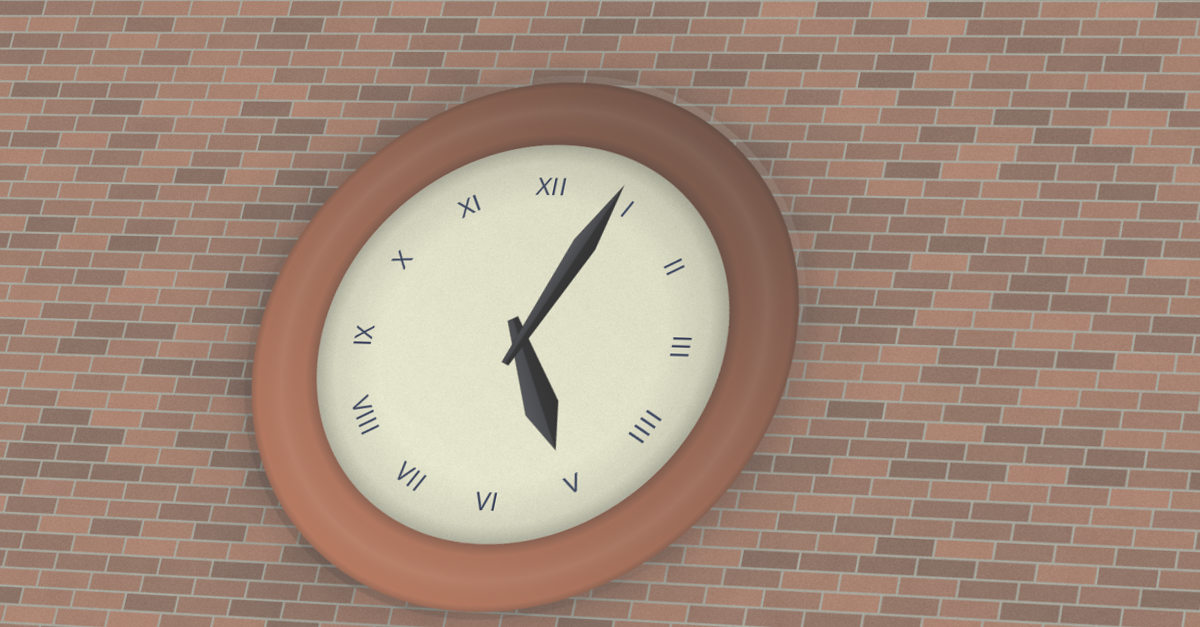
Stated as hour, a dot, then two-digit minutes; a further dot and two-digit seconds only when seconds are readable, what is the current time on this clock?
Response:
5.04
